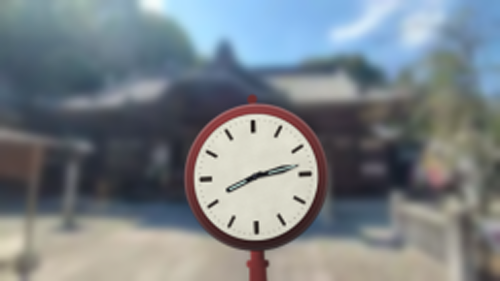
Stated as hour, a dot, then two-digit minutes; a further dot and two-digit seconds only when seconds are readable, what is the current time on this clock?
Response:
8.13
